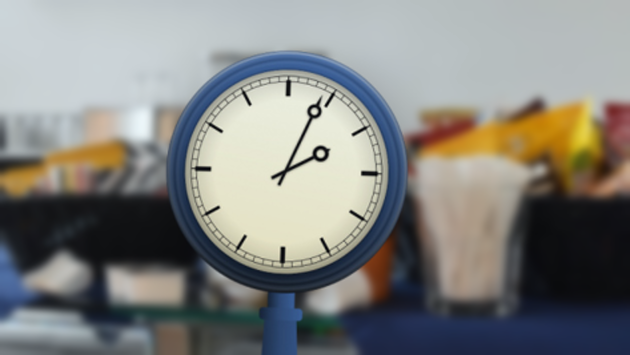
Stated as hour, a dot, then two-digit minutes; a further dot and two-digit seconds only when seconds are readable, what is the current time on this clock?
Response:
2.04
